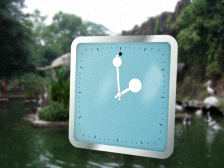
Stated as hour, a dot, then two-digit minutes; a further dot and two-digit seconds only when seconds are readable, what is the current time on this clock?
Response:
1.59
